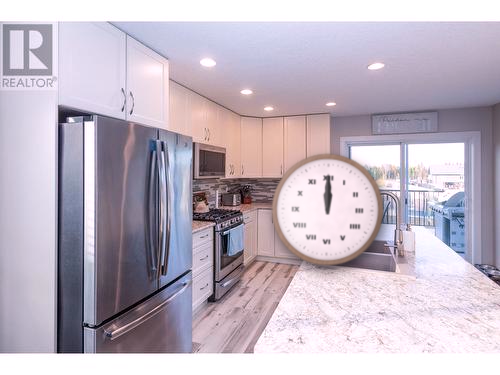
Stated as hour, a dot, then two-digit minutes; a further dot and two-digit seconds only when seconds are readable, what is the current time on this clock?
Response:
12.00
